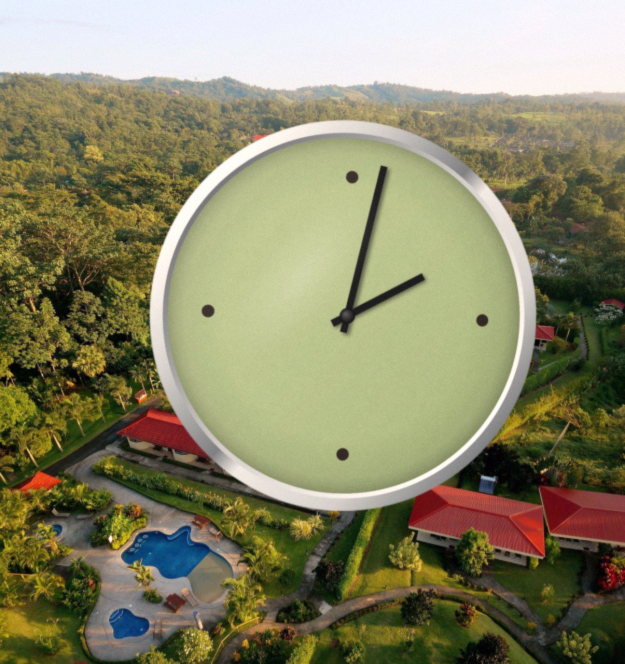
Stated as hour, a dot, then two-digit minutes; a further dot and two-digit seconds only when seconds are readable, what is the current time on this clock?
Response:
2.02
